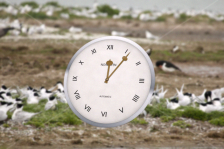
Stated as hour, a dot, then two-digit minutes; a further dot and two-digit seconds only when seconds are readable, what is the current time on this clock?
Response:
12.06
